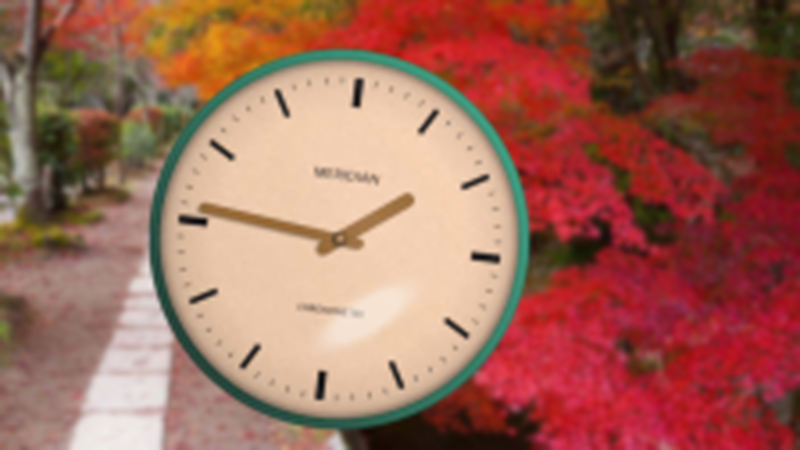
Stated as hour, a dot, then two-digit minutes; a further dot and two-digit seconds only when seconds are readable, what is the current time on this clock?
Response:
1.46
